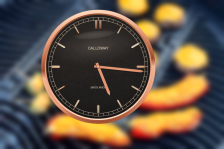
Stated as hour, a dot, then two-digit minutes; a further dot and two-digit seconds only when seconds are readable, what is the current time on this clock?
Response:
5.16
